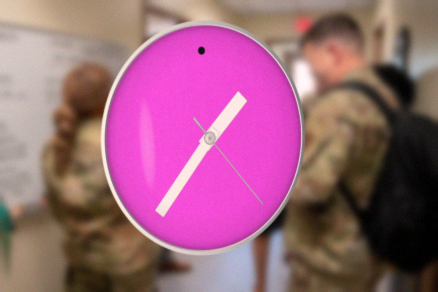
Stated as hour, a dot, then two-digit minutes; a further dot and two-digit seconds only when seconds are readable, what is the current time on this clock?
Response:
1.37.24
